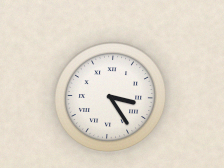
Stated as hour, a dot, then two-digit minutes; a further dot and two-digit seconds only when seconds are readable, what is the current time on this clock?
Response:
3.24
